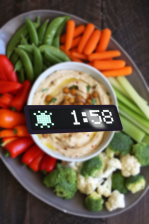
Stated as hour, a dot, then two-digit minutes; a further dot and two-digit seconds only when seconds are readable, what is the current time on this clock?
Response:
1.58
